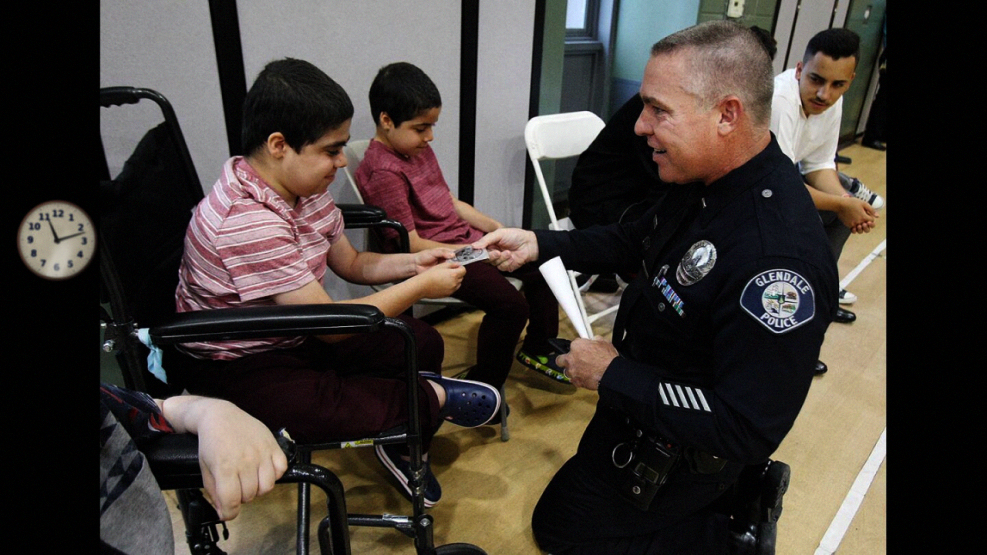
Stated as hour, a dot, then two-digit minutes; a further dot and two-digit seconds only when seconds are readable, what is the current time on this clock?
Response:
11.12
